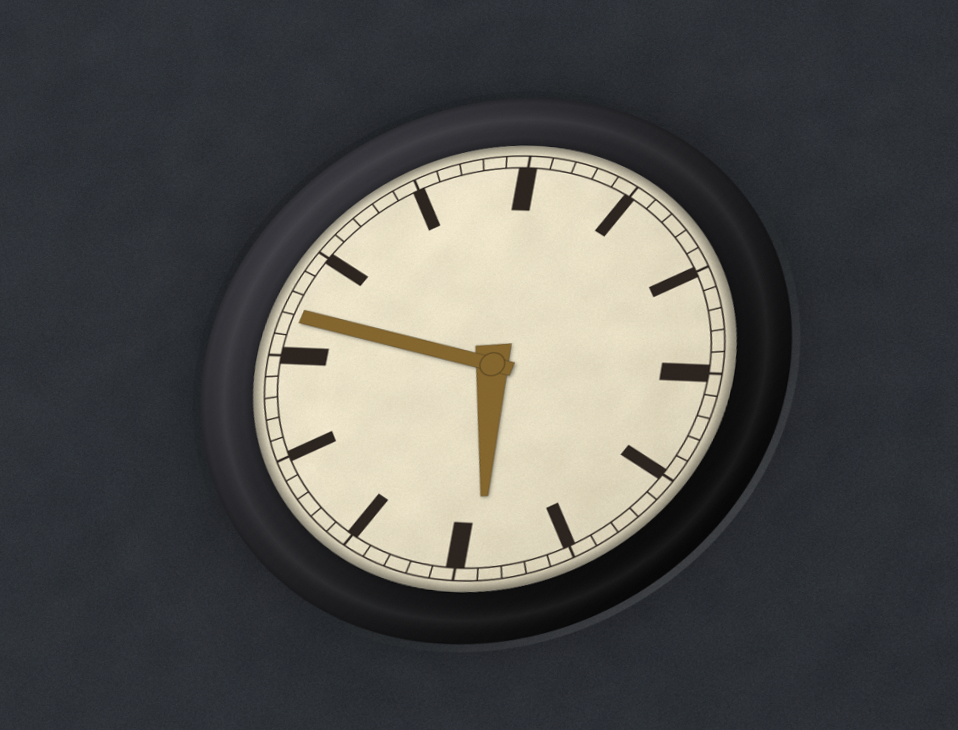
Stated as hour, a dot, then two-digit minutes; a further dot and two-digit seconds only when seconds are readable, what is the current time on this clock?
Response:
5.47
